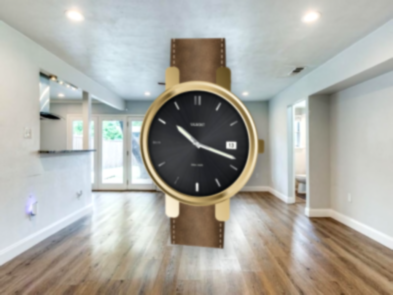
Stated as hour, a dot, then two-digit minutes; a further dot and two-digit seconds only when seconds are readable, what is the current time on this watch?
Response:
10.18
